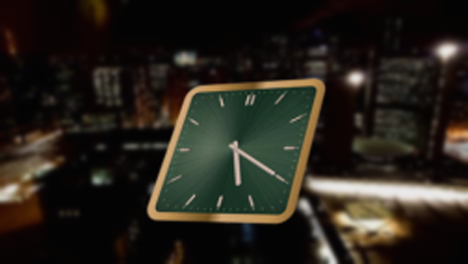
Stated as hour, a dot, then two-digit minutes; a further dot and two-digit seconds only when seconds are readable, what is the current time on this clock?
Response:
5.20
